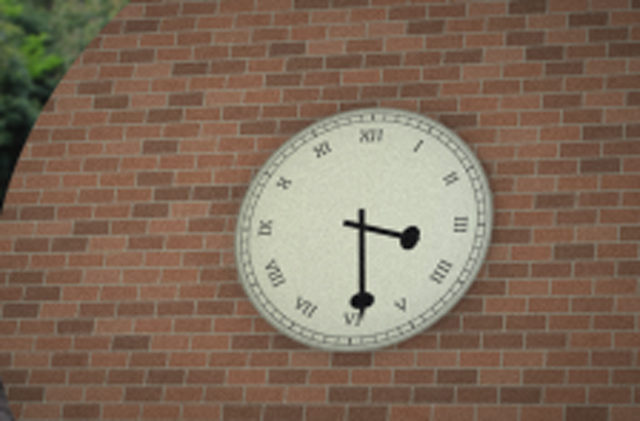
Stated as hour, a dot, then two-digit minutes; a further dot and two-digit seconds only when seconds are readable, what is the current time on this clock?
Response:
3.29
